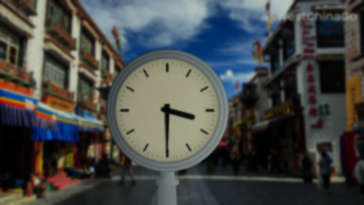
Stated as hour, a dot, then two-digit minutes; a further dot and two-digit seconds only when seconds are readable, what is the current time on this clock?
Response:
3.30
